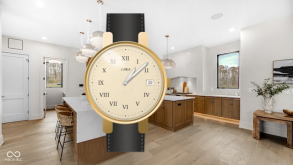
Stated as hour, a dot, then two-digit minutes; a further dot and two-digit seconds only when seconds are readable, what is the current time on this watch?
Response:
1.08
